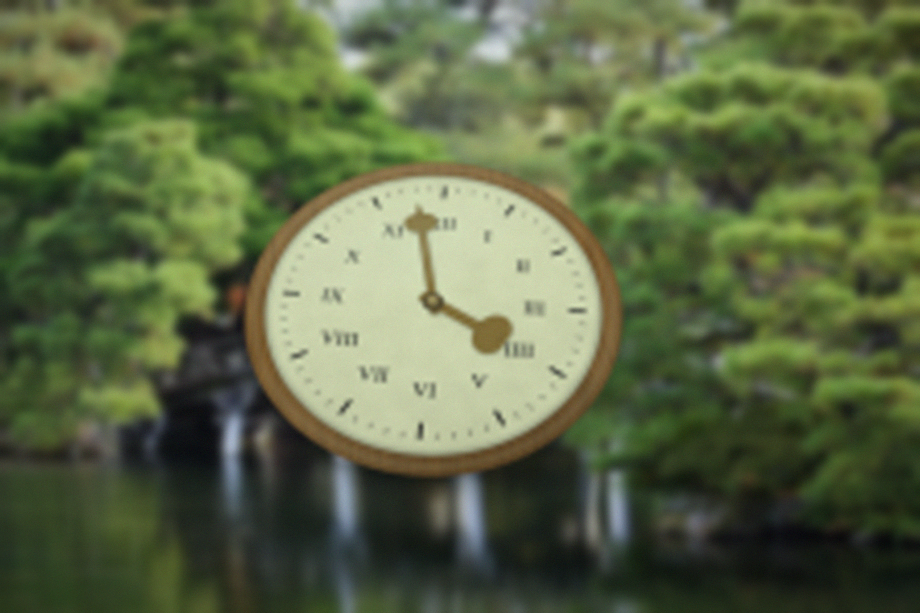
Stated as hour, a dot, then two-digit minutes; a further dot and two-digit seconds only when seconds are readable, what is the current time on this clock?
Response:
3.58
